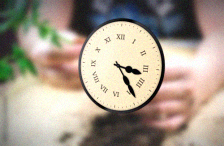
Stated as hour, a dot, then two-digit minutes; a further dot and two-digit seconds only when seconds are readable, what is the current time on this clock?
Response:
3.24
